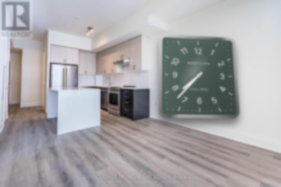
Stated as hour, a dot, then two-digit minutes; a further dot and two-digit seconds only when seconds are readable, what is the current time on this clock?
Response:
7.37
